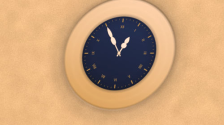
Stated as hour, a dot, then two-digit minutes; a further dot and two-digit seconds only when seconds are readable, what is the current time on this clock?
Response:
12.55
